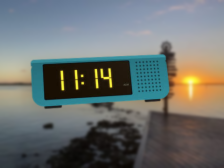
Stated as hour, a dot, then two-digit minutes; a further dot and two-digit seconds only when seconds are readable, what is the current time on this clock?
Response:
11.14
